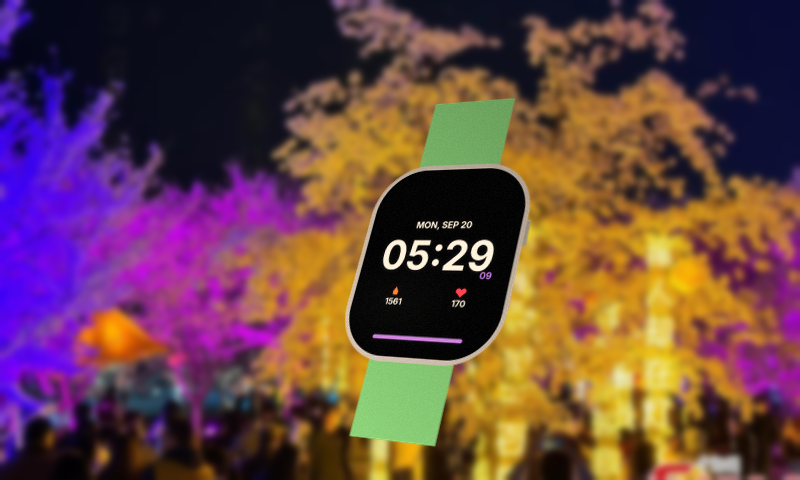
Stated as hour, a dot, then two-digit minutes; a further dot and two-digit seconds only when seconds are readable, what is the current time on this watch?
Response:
5.29.09
